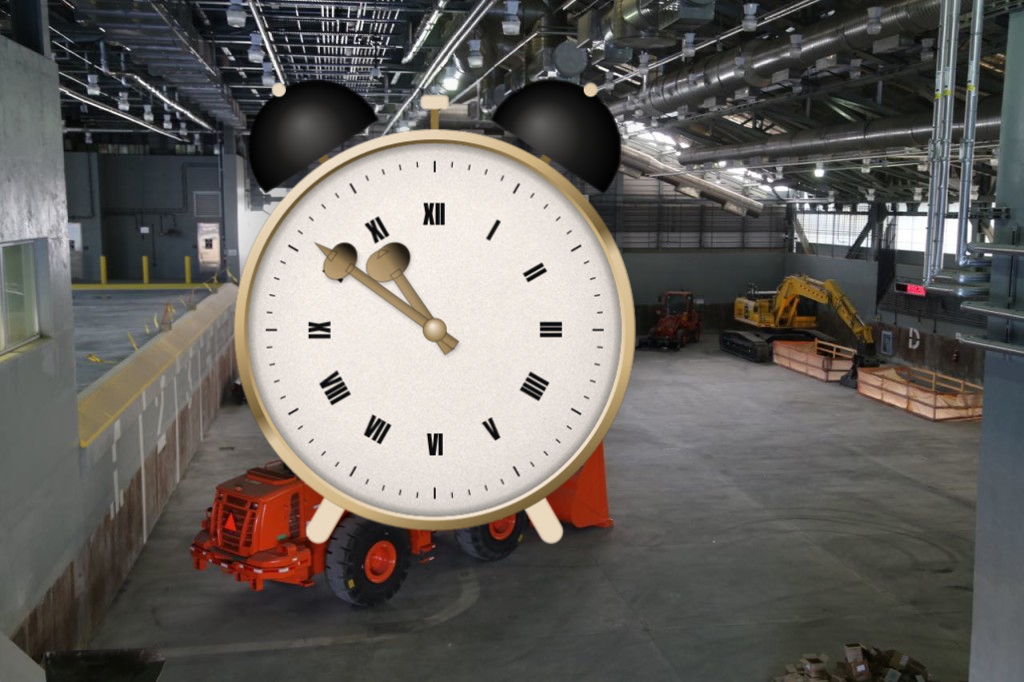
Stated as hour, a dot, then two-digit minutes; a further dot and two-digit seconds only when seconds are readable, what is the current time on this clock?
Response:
10.51
